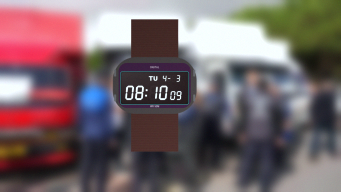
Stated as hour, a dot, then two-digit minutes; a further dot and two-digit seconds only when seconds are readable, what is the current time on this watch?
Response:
8.10.09
